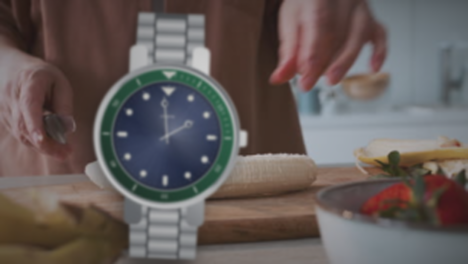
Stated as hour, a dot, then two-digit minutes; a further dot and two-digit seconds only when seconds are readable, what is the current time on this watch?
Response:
1.59
